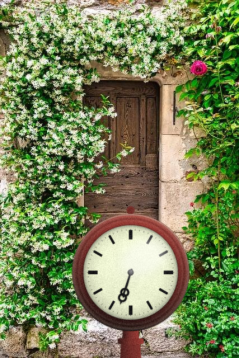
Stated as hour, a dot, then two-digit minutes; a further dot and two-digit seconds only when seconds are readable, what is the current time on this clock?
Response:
6.33
